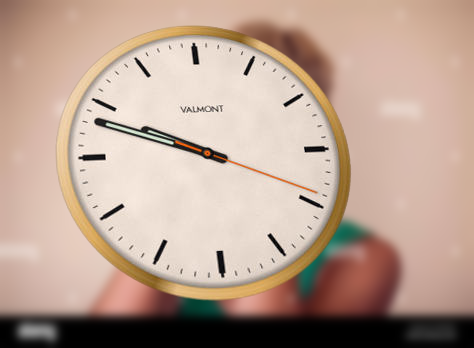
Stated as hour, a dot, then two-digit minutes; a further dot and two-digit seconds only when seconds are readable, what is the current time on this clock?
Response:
9.48.19
